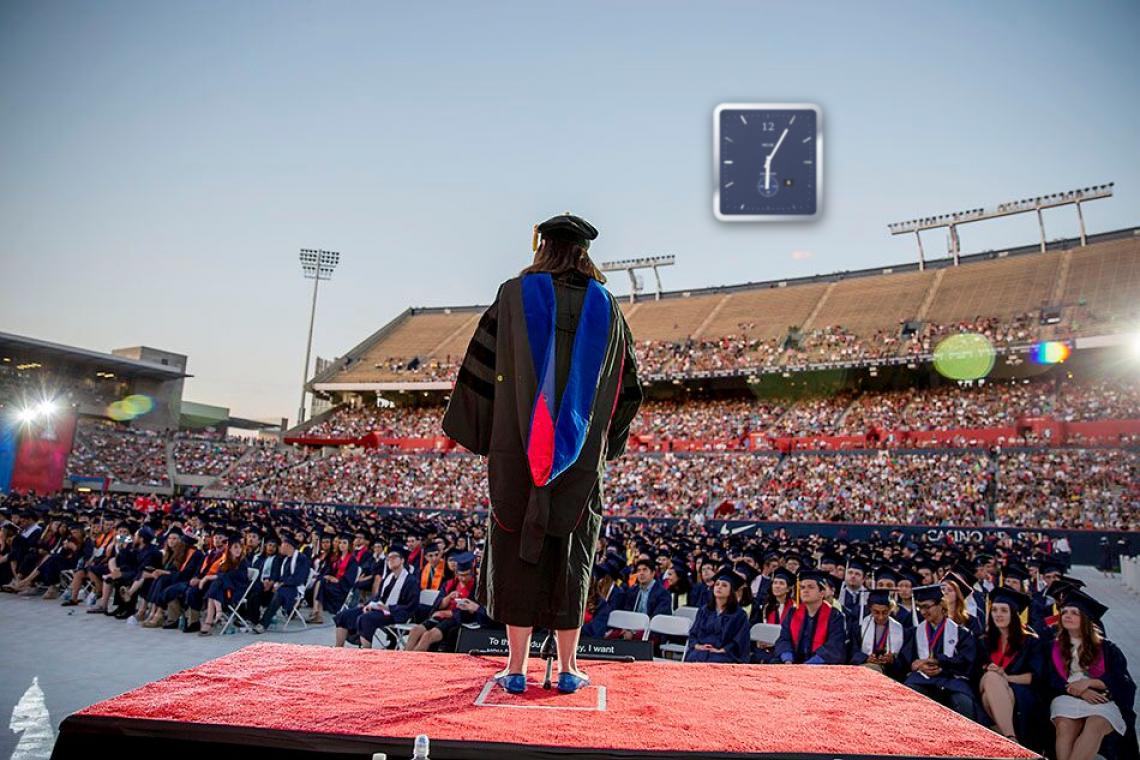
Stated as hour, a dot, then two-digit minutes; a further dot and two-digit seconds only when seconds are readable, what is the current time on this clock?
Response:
6.05
